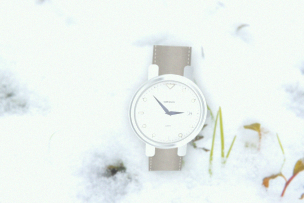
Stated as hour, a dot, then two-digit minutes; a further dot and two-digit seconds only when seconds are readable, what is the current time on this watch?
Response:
2.53
